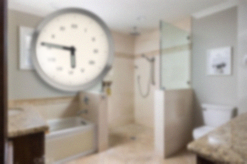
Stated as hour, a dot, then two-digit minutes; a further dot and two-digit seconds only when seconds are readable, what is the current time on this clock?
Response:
5.46
